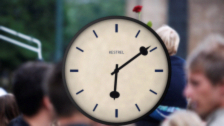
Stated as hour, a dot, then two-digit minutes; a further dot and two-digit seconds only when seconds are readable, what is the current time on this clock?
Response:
6.09
